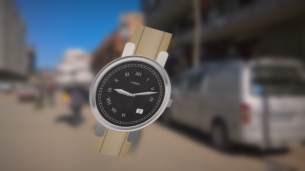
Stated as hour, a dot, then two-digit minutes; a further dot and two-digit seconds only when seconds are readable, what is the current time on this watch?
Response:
9.12
